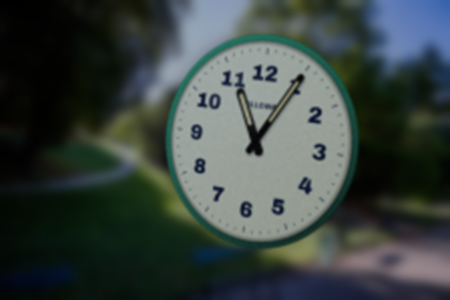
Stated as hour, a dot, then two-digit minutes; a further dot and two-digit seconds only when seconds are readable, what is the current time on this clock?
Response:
11.05
